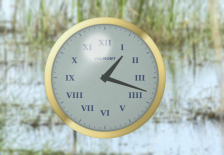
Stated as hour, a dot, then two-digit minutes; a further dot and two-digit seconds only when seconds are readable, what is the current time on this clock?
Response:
1.18
